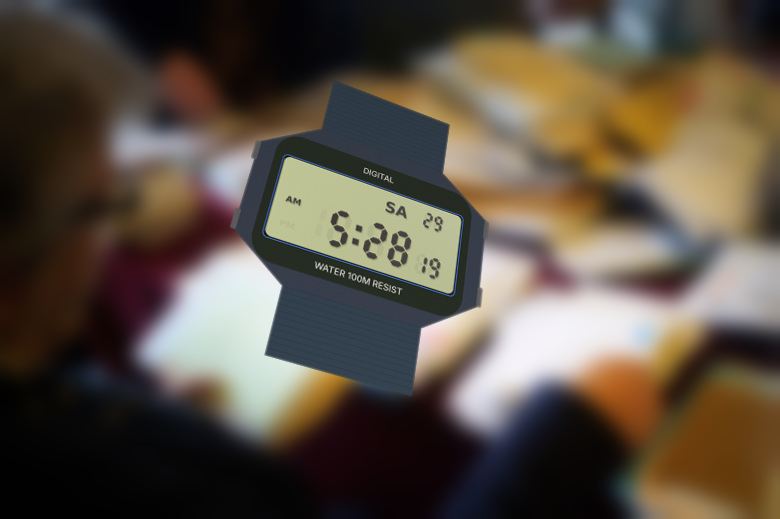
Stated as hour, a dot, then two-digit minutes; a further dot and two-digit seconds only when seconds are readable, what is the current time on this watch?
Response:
5.28.19
